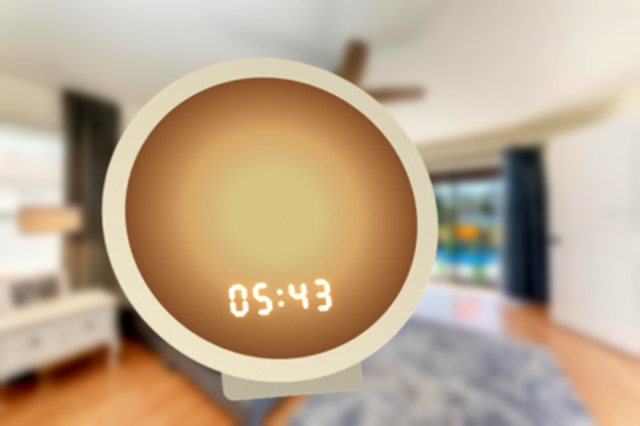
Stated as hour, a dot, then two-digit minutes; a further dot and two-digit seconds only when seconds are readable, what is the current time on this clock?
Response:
5.43
